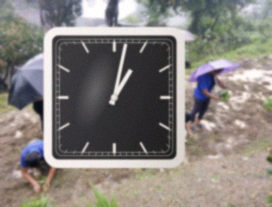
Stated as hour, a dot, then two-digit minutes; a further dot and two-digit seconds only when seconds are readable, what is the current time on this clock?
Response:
1.02
